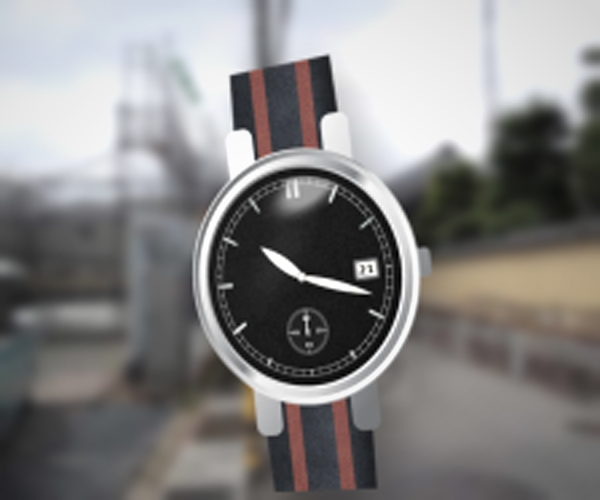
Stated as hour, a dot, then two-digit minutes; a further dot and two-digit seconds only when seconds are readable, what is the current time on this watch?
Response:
10.18
